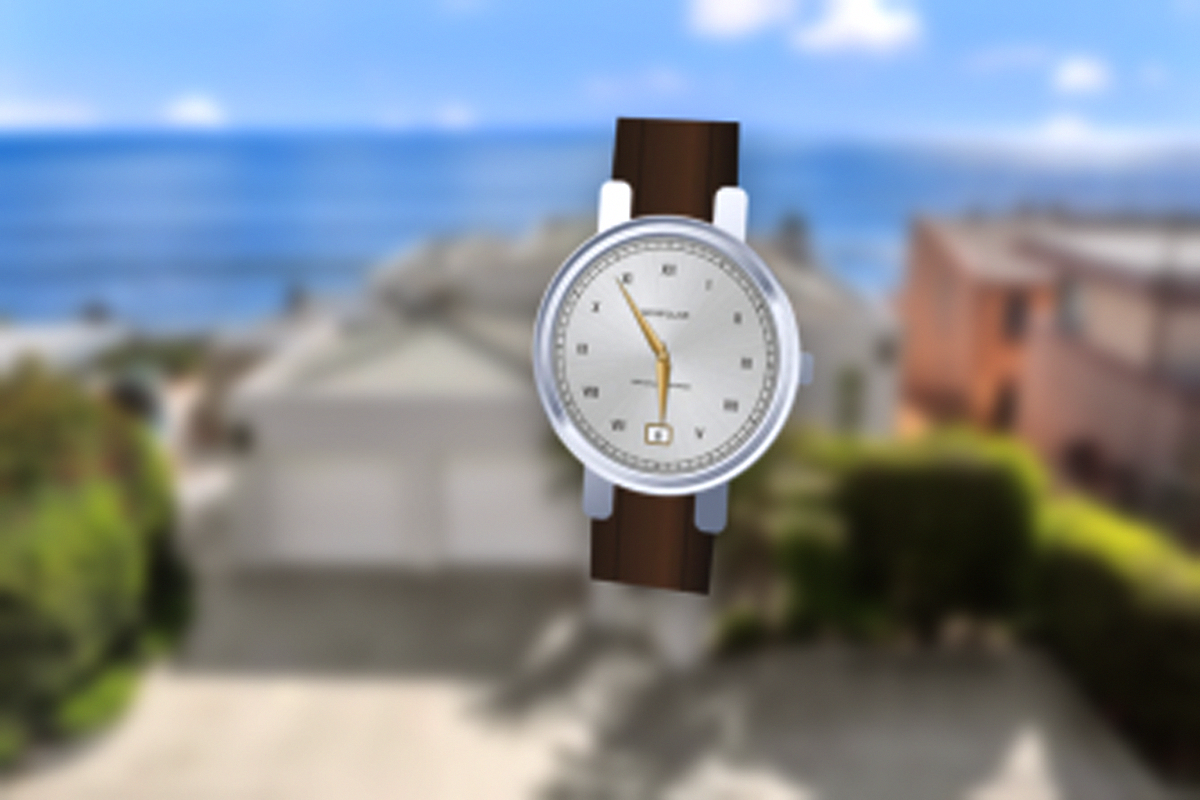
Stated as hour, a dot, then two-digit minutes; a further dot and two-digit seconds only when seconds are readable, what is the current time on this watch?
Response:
5.54
